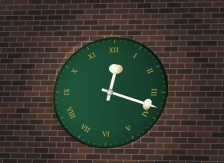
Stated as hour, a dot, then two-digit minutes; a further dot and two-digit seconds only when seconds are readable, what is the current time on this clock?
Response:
12.18
